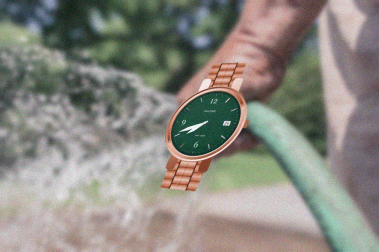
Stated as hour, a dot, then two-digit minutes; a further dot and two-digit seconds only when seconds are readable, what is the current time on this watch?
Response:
7.41
